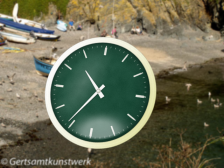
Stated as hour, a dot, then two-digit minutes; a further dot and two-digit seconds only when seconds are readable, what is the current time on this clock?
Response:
10.36
